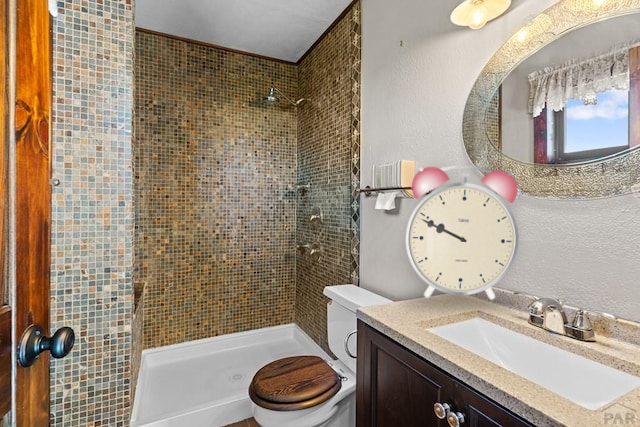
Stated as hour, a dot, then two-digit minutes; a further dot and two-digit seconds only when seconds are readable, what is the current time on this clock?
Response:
9.49
